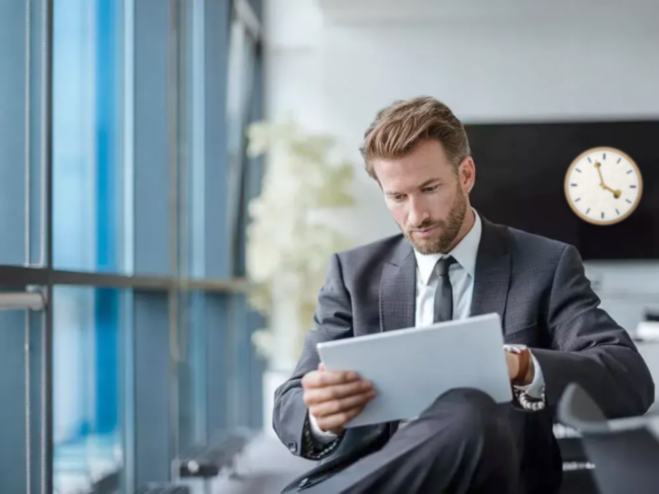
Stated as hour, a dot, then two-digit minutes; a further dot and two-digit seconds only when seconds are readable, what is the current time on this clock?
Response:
3.57
